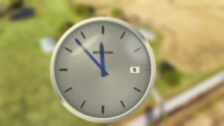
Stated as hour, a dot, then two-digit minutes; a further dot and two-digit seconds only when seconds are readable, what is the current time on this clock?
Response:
11.53
